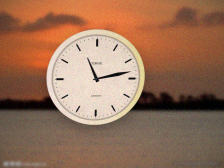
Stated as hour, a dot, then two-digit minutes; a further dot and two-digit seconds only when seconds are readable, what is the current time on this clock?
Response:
11.13
